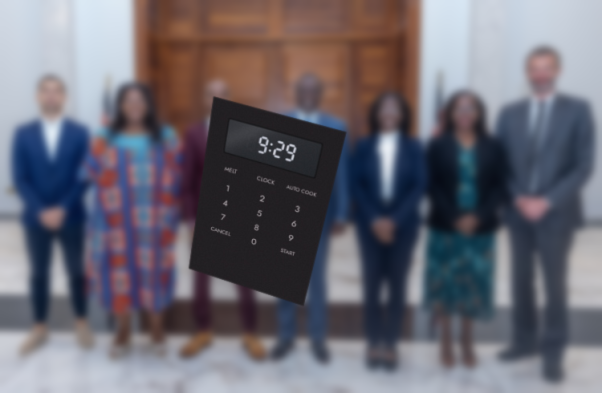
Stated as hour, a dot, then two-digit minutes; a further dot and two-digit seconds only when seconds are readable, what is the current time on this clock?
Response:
9.29
